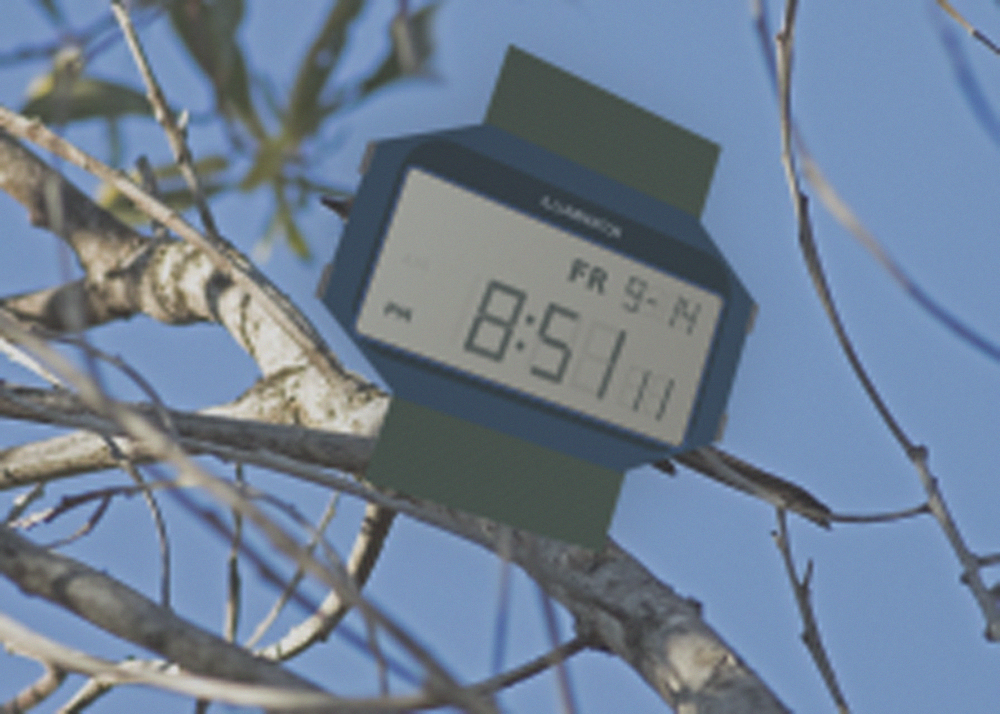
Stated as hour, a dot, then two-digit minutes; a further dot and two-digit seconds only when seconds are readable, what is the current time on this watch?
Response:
8.51.11
